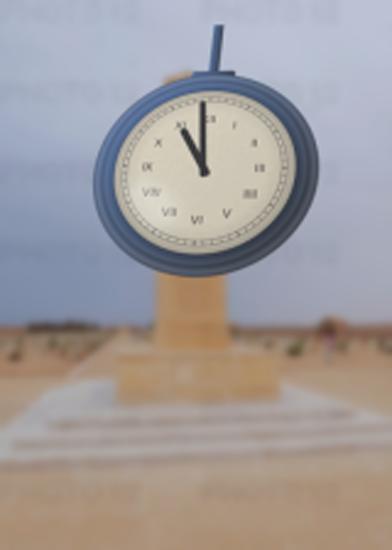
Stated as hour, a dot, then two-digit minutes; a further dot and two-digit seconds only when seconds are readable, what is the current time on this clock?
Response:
10.59
